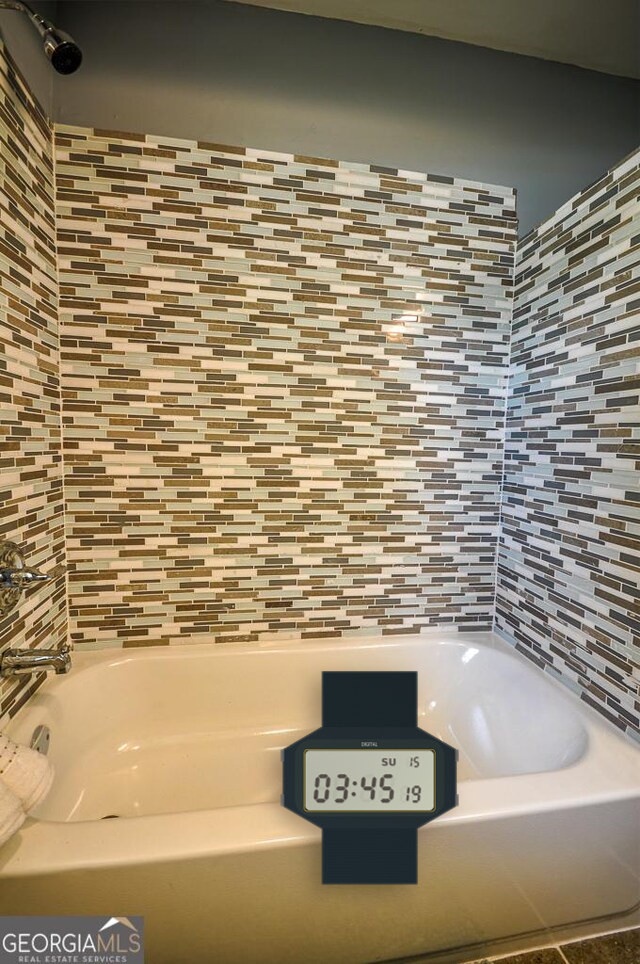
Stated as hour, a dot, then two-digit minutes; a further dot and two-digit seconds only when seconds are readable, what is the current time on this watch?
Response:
3.45.19
